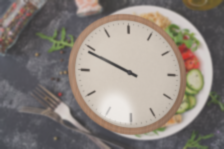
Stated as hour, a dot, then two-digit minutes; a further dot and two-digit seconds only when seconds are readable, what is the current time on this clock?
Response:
9.49
